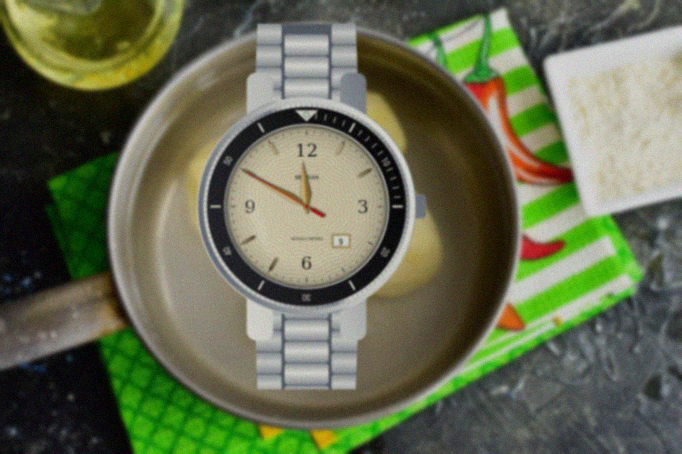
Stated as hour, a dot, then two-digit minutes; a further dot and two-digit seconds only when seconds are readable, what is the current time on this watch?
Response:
11.49.50
